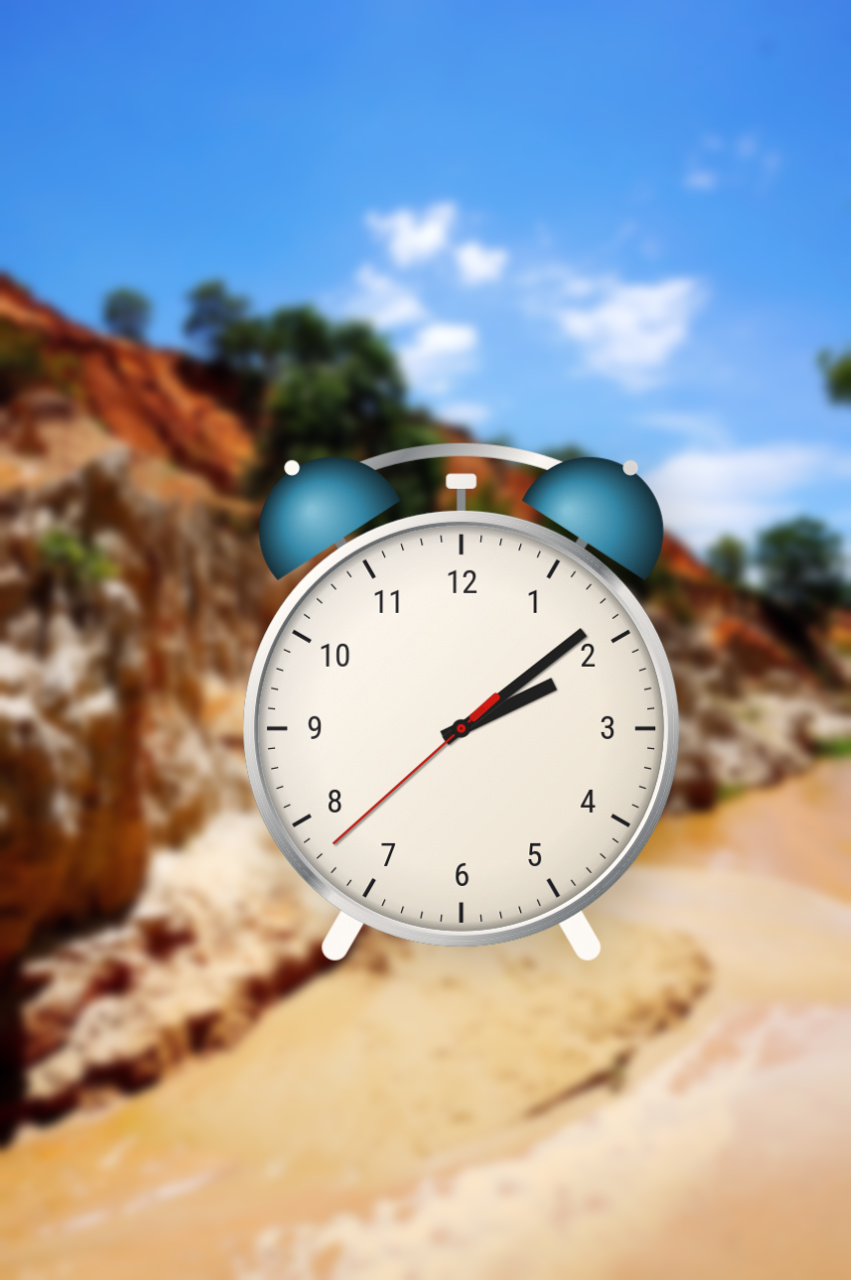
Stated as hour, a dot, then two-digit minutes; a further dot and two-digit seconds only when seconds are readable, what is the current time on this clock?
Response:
2.08.38
